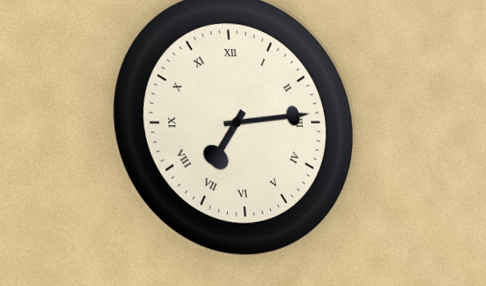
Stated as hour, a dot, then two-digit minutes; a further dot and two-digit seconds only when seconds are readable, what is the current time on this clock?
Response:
7.14
